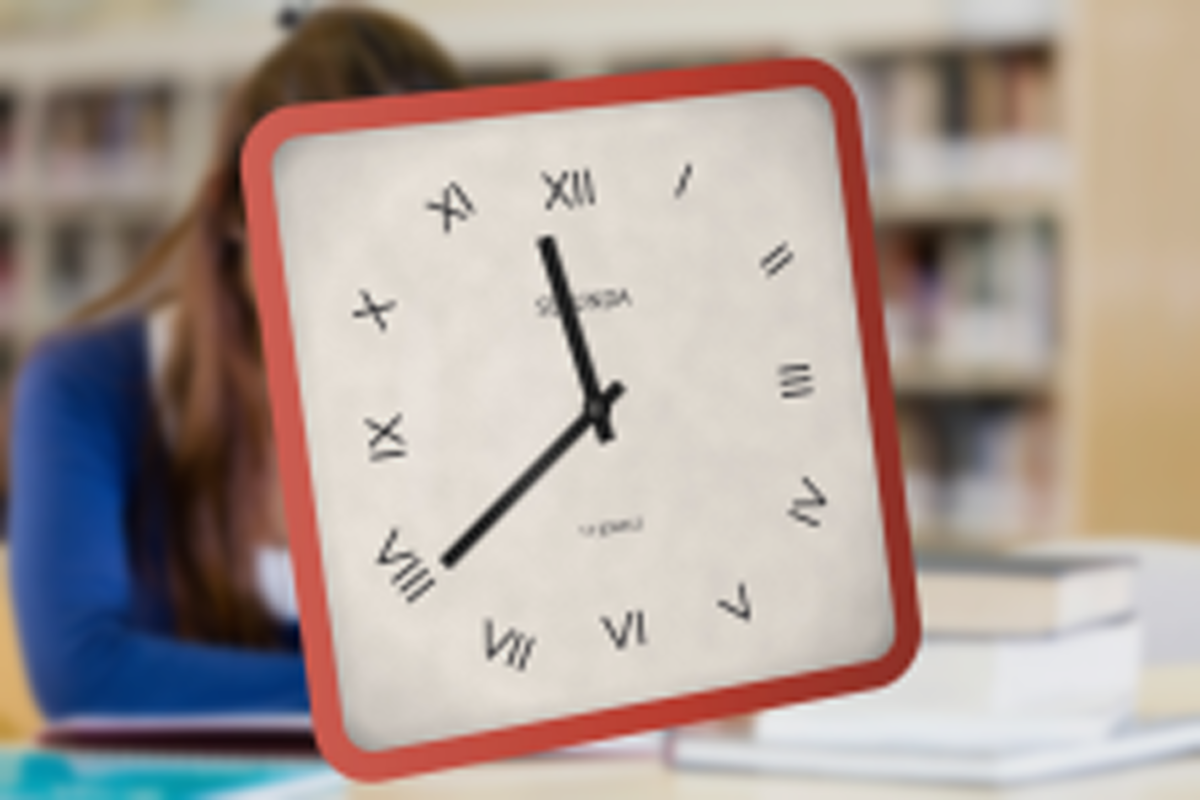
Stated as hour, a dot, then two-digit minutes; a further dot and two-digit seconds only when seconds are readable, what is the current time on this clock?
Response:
11.39
